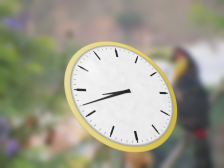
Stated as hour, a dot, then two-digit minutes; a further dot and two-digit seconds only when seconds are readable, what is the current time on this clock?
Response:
8.42
